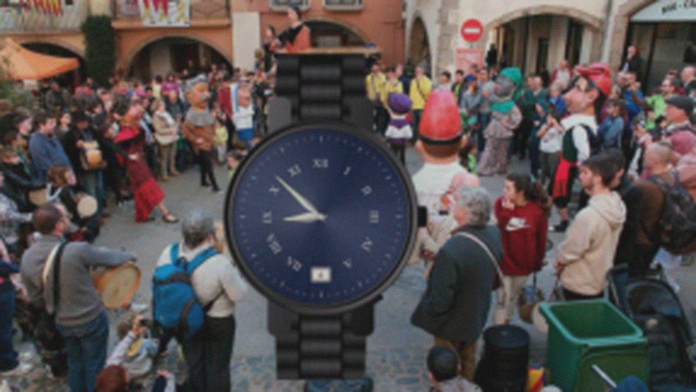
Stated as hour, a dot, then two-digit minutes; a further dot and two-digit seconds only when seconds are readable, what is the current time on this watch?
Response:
8.52
